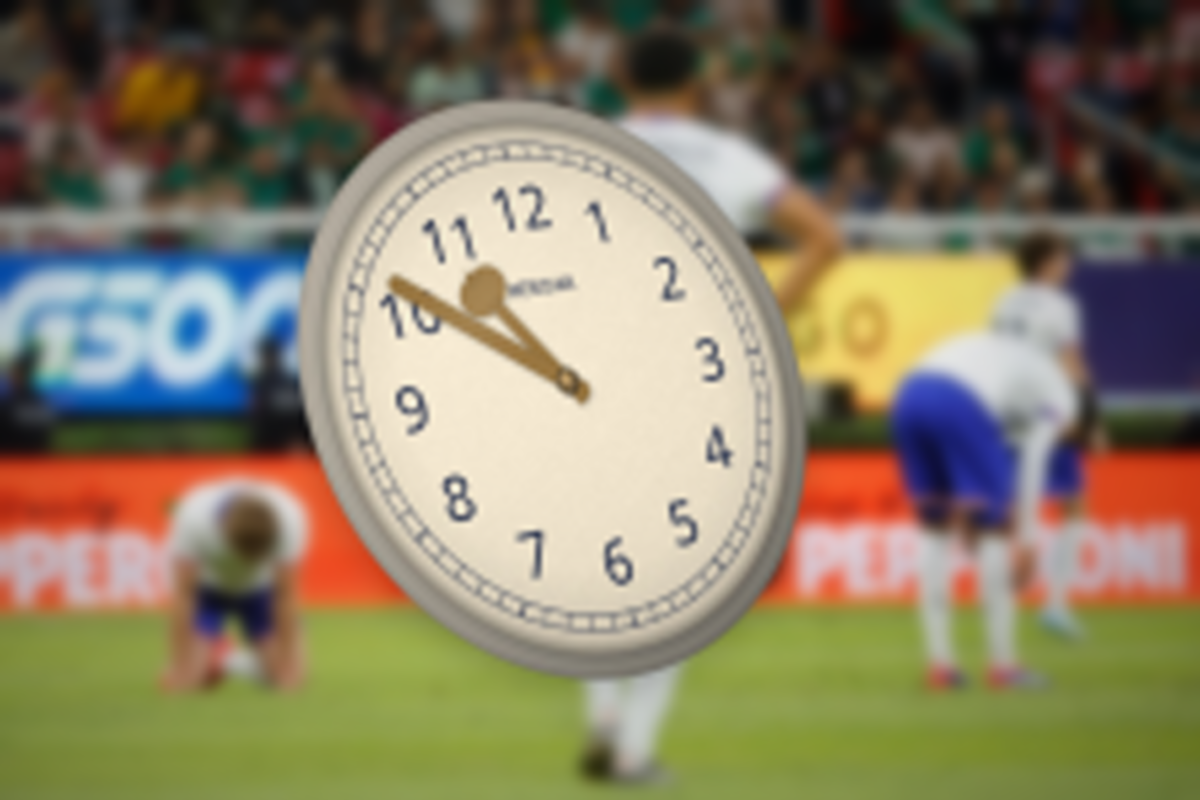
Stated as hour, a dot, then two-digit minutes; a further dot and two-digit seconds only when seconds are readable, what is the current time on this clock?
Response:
10.51
